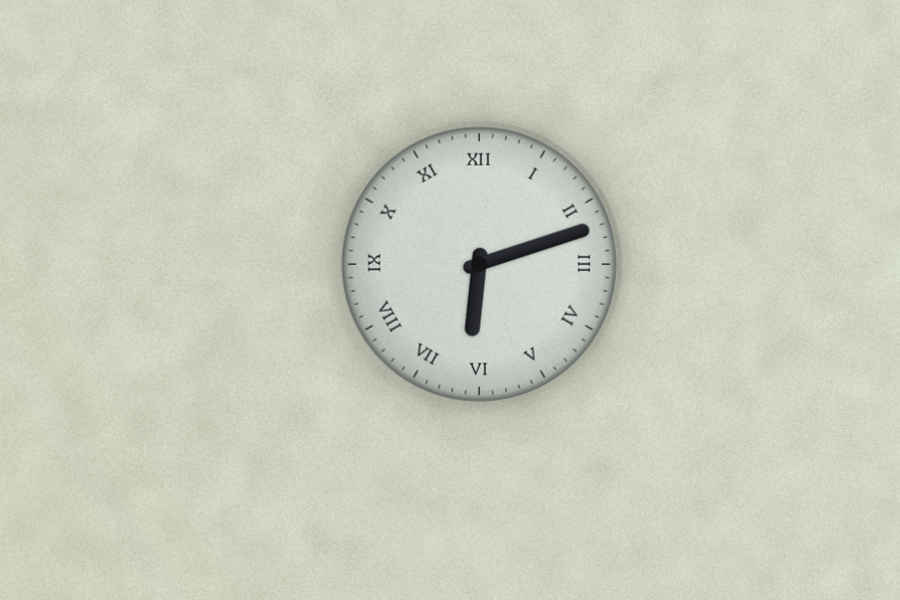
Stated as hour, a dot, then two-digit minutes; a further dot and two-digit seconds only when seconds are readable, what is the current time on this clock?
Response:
6.12
